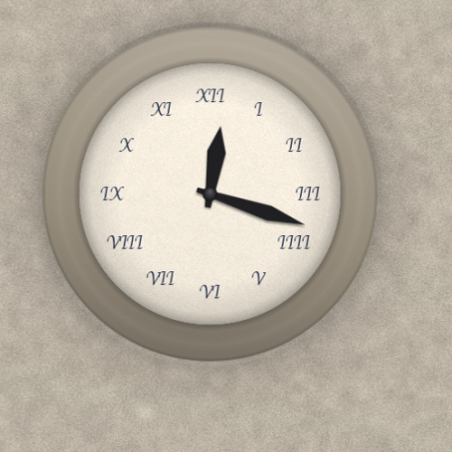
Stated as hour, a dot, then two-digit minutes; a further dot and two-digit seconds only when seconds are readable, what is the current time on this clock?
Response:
12.18
